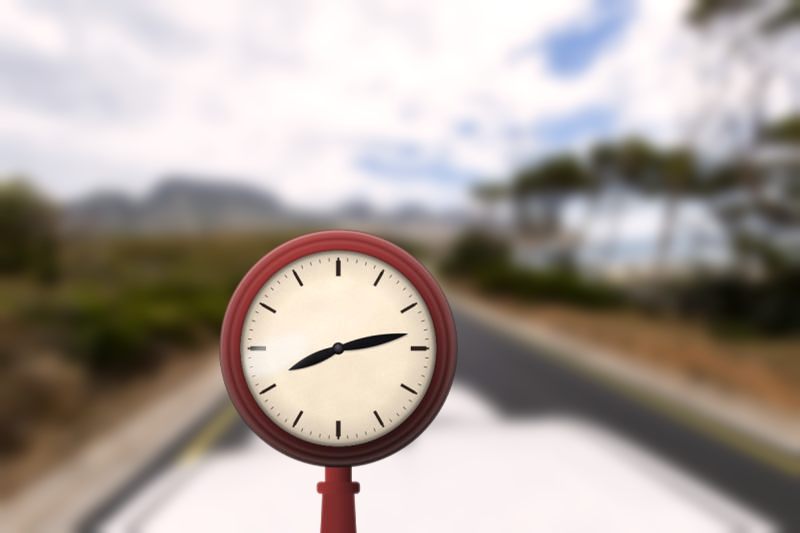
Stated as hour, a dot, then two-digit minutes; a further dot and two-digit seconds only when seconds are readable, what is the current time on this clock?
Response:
8.13
